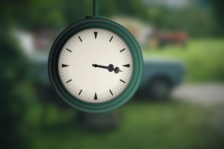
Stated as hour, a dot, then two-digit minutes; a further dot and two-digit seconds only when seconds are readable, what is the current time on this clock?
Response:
3.17
